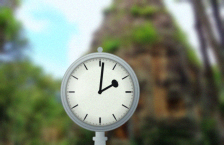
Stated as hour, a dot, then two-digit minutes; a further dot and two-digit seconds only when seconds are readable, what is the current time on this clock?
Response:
2.01
